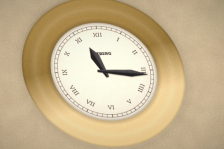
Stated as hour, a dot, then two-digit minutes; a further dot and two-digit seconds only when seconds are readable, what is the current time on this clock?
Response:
11.16
